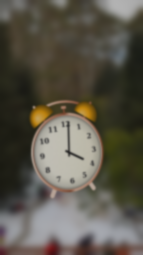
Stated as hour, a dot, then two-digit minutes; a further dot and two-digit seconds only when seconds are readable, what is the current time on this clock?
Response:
4.01
